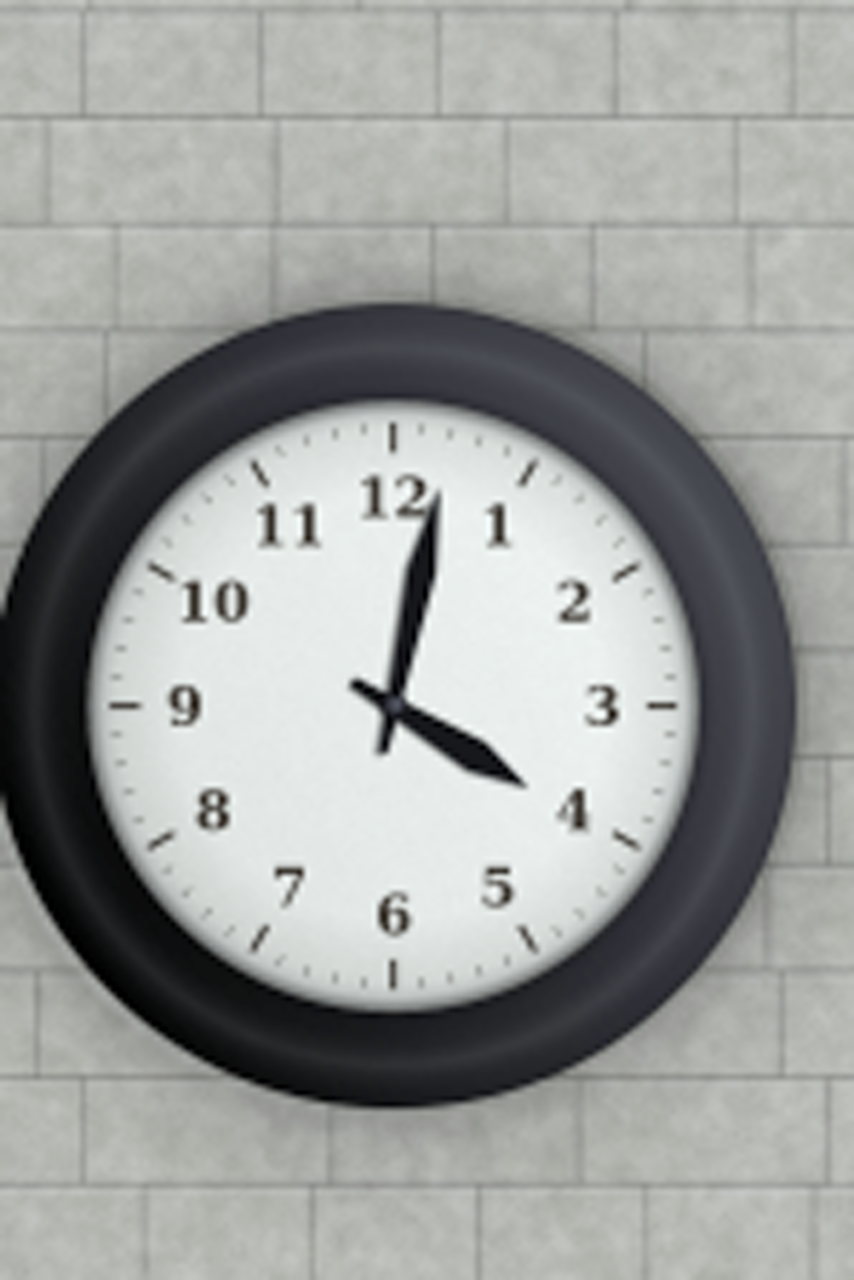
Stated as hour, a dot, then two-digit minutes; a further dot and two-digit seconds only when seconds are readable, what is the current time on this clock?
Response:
4.02
